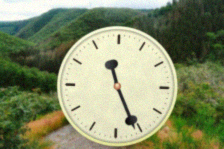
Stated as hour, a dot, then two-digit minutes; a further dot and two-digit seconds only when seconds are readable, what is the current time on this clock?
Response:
11.26
